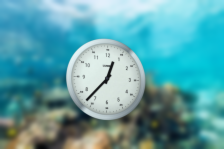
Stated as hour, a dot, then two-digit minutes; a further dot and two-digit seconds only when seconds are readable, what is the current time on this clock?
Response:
12.37
